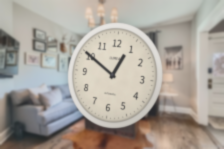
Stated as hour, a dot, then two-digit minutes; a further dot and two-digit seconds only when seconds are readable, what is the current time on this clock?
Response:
12.50
